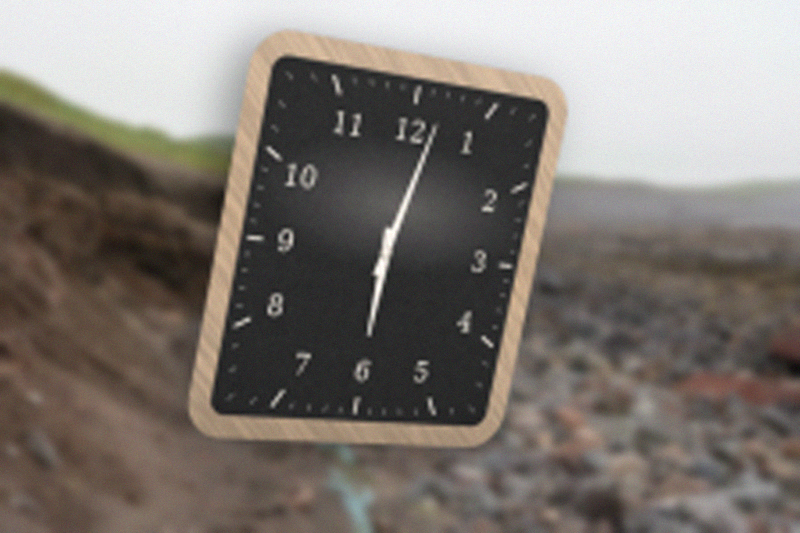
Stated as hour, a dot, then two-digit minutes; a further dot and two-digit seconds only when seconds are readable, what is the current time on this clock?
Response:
6.02
